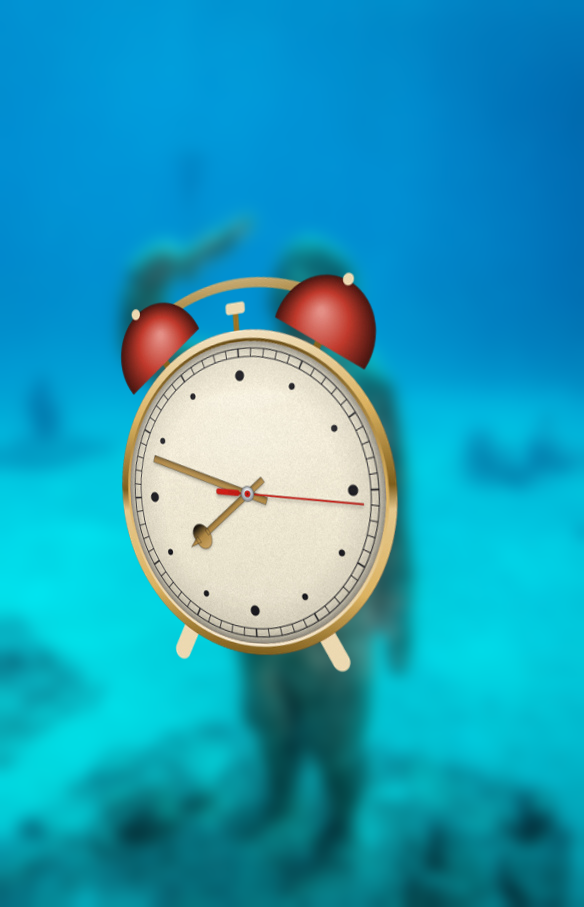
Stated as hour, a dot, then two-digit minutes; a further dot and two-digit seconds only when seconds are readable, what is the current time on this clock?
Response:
7.48.16
